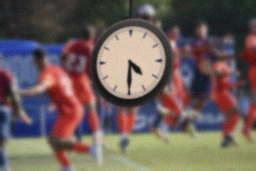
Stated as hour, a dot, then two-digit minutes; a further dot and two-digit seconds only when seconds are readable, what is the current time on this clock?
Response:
4.30
